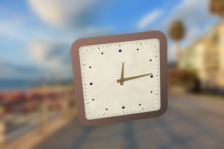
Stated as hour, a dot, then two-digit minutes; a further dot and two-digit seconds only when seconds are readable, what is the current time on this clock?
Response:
12.14
